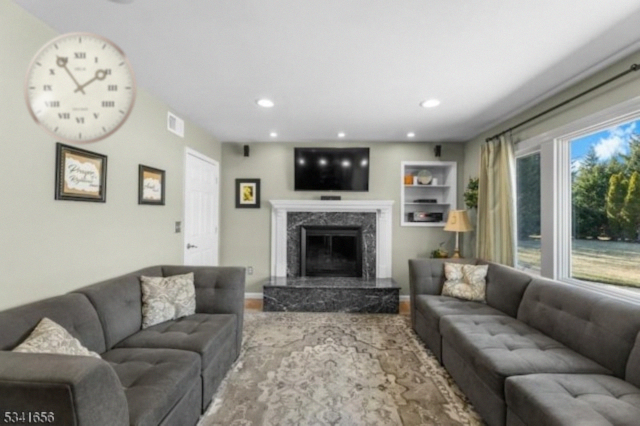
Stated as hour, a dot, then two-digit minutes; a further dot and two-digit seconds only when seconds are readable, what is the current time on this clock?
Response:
1.54
